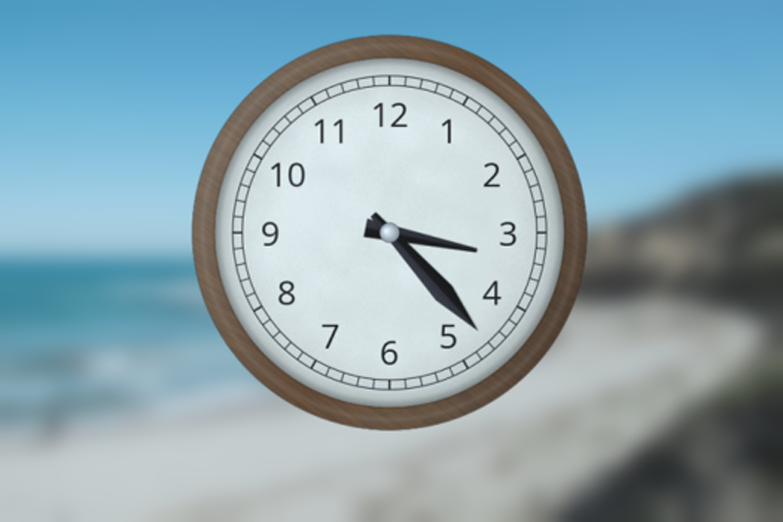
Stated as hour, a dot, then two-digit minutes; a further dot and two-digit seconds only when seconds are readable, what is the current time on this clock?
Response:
3.23
